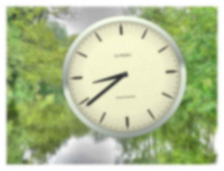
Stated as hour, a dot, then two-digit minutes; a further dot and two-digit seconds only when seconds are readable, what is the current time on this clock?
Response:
8.39
